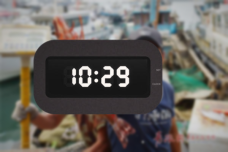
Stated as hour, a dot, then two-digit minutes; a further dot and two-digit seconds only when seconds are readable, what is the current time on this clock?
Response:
10.29
